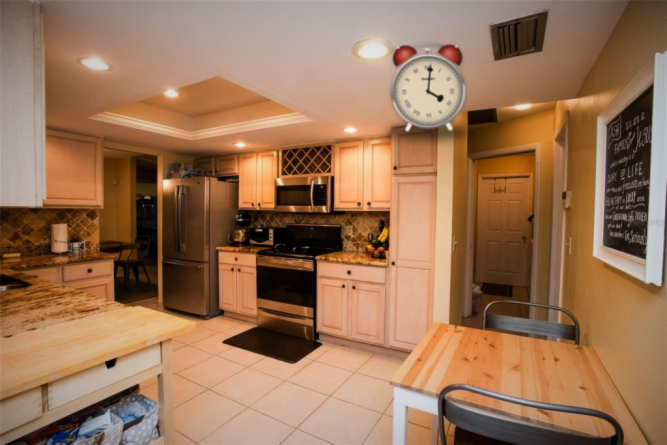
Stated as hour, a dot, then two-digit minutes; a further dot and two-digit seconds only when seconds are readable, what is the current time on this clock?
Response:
4.01
